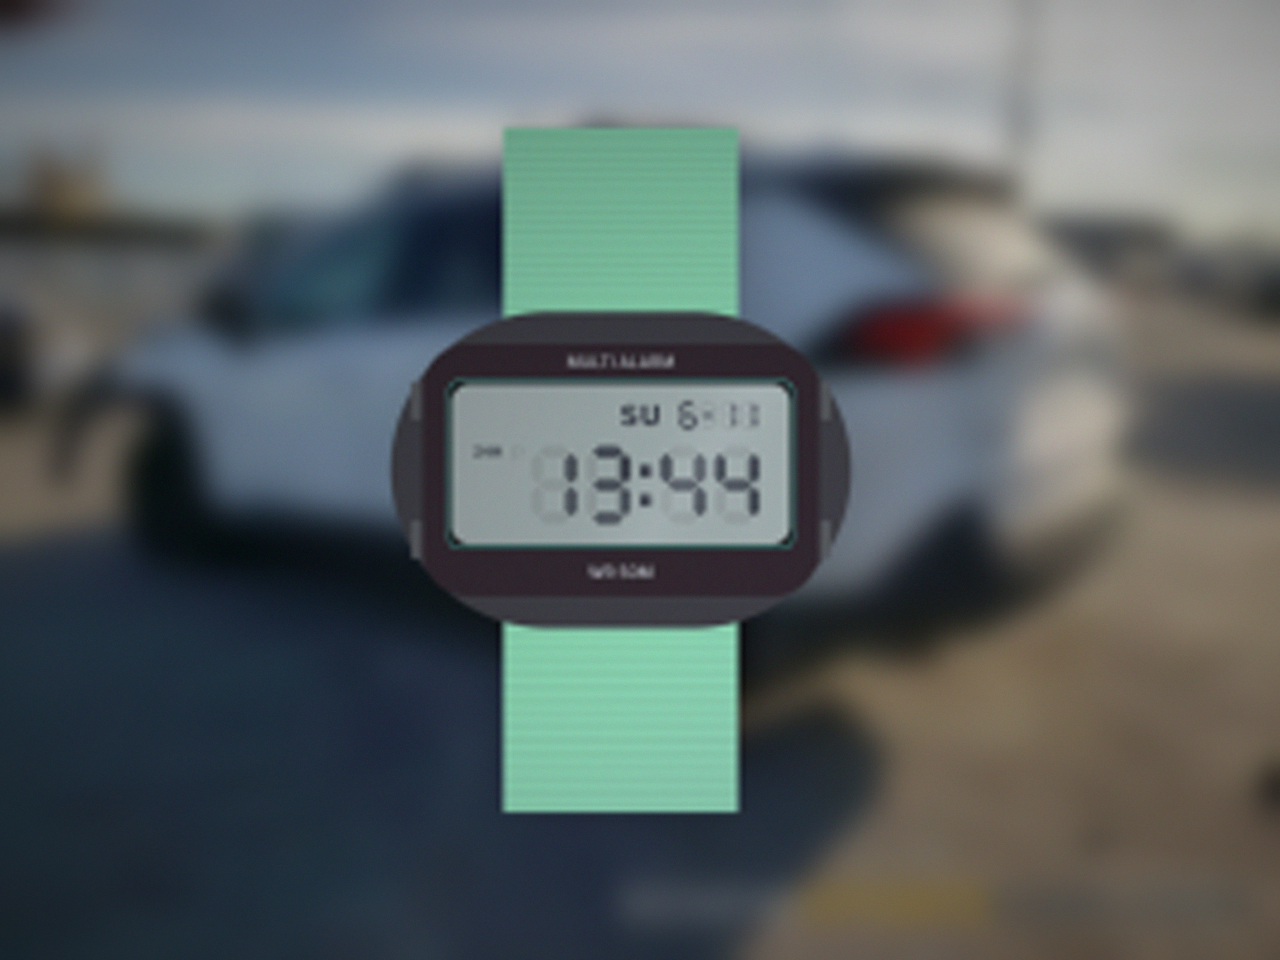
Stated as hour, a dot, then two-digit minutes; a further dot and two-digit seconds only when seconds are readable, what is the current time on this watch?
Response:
13.44
